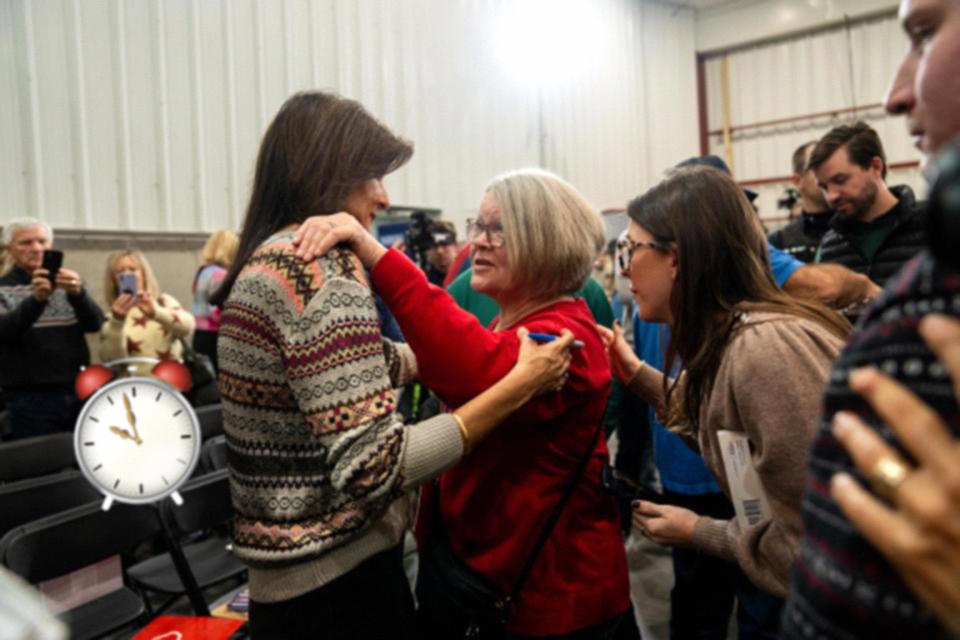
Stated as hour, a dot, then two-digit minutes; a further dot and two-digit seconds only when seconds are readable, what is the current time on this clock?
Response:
9.58
